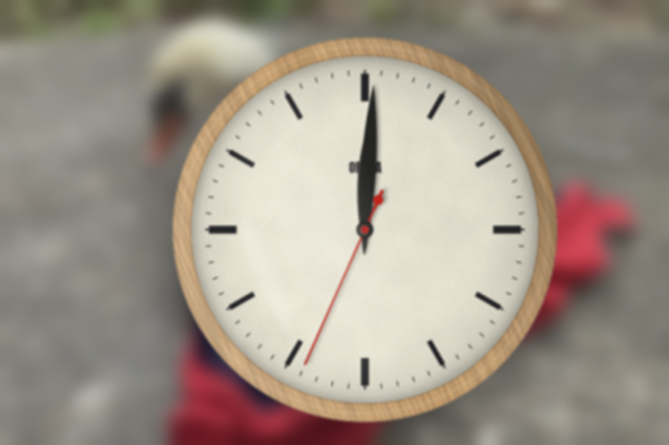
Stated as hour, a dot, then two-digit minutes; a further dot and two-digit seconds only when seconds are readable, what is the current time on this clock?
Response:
12.00.34
